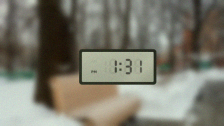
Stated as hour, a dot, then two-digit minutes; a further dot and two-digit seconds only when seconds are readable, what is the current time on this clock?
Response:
1.31
